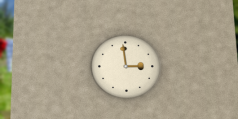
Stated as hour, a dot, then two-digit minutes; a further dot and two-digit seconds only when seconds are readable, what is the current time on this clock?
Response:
2.59
